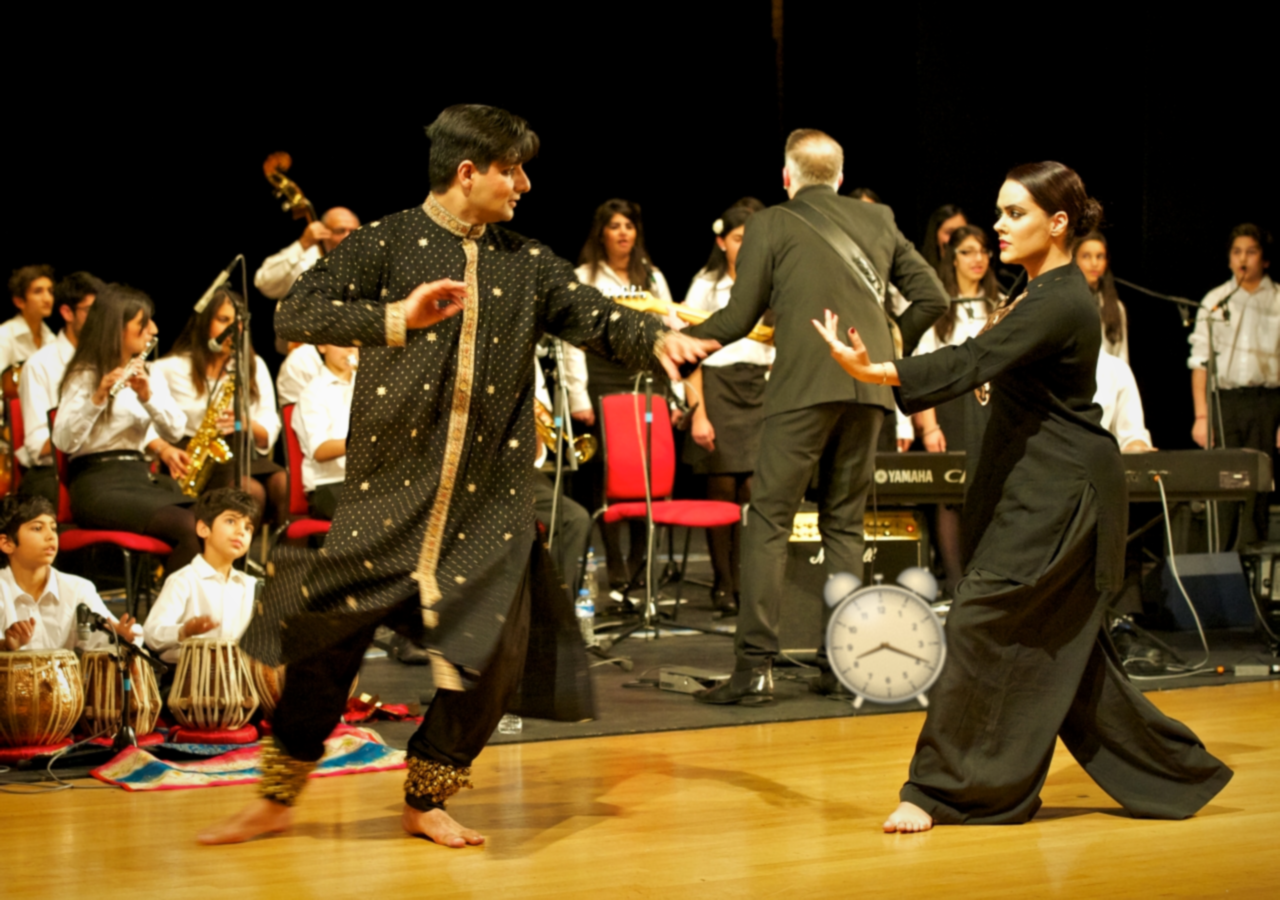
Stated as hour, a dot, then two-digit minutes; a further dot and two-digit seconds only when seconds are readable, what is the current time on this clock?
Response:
8.19
